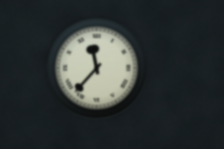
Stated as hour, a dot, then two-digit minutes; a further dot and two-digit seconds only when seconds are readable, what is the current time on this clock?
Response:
11.37
